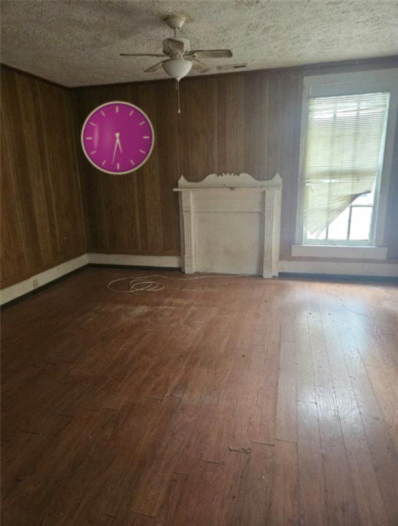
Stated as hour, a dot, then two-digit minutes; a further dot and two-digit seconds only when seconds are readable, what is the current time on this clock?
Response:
5.32
